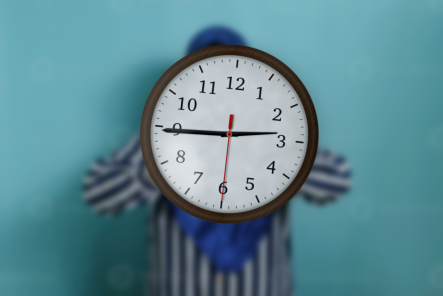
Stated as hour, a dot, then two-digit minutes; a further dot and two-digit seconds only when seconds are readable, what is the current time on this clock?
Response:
2.44.30
